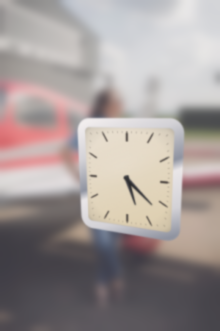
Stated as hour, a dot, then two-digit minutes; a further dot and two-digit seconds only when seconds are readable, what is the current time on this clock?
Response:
5.22
